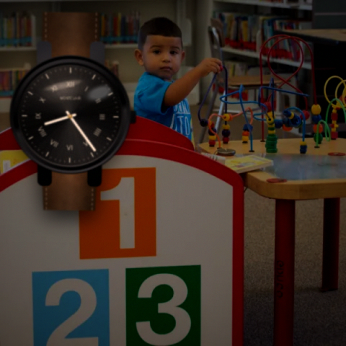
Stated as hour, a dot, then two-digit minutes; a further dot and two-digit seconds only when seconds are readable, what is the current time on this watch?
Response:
8.24
